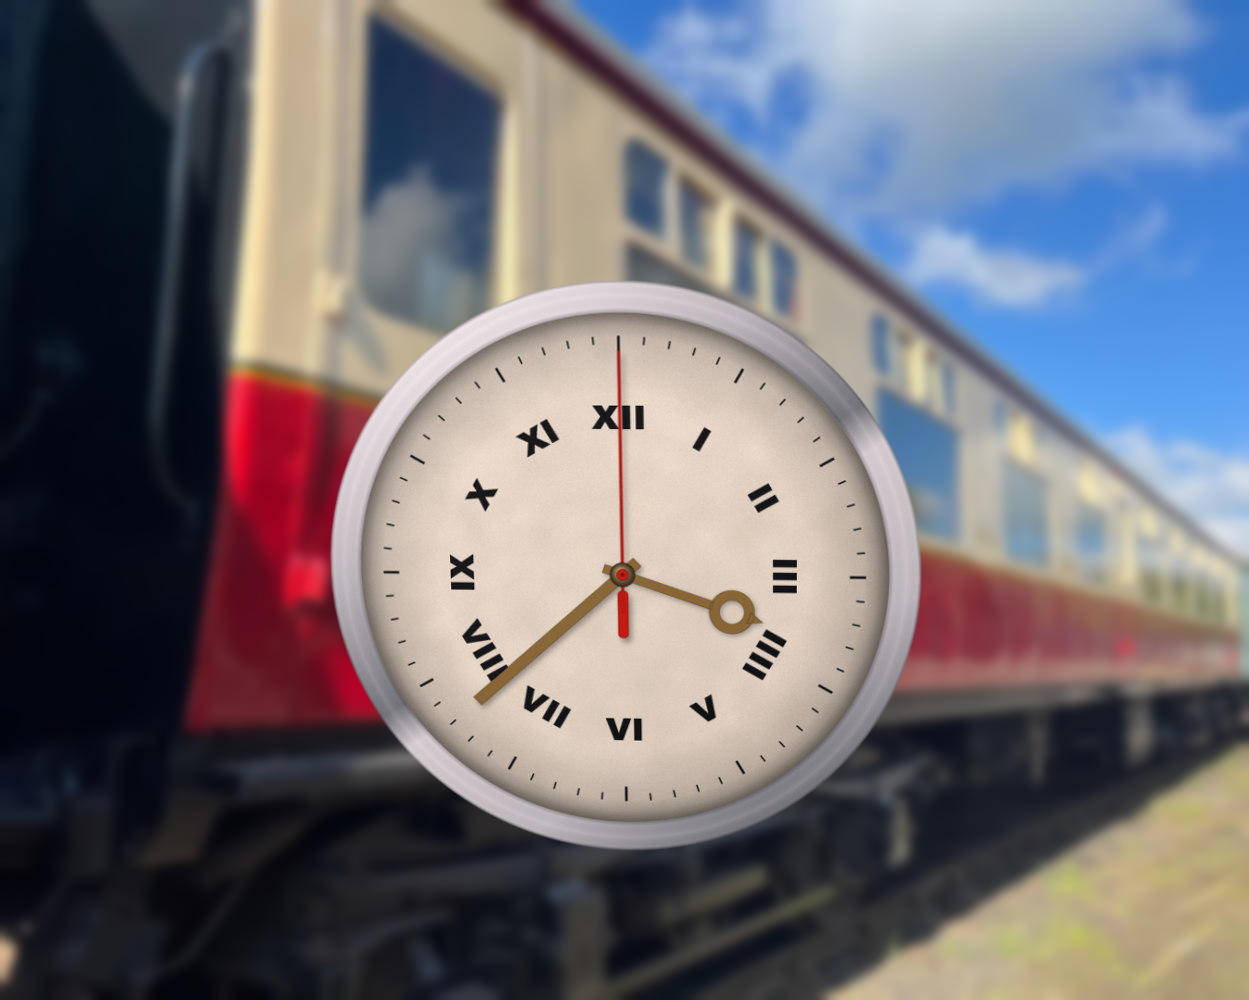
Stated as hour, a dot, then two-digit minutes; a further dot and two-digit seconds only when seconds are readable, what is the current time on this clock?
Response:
3.38.00
